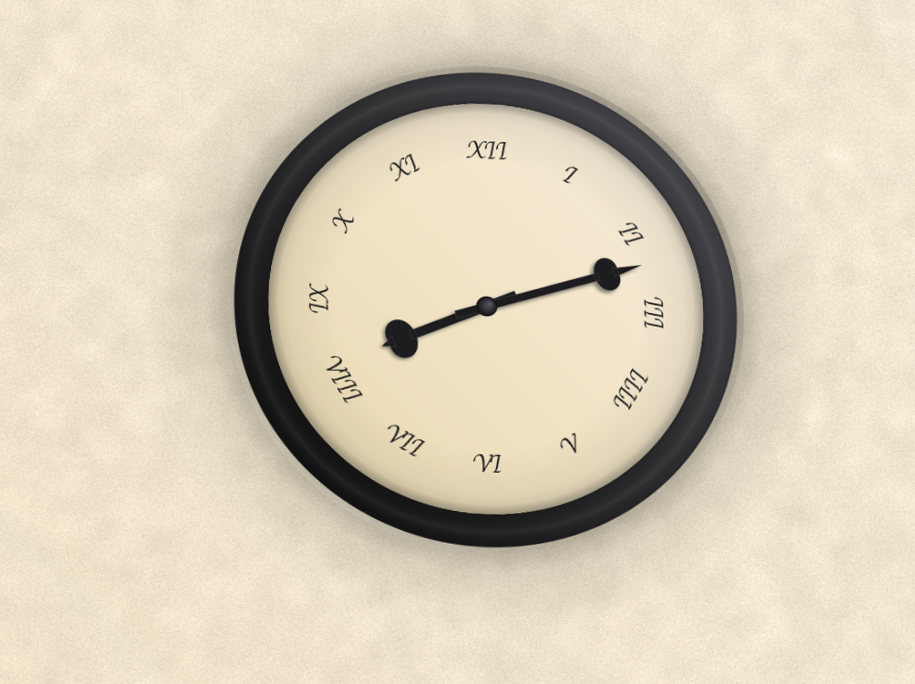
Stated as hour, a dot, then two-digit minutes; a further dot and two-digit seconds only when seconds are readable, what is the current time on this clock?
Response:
8.12
